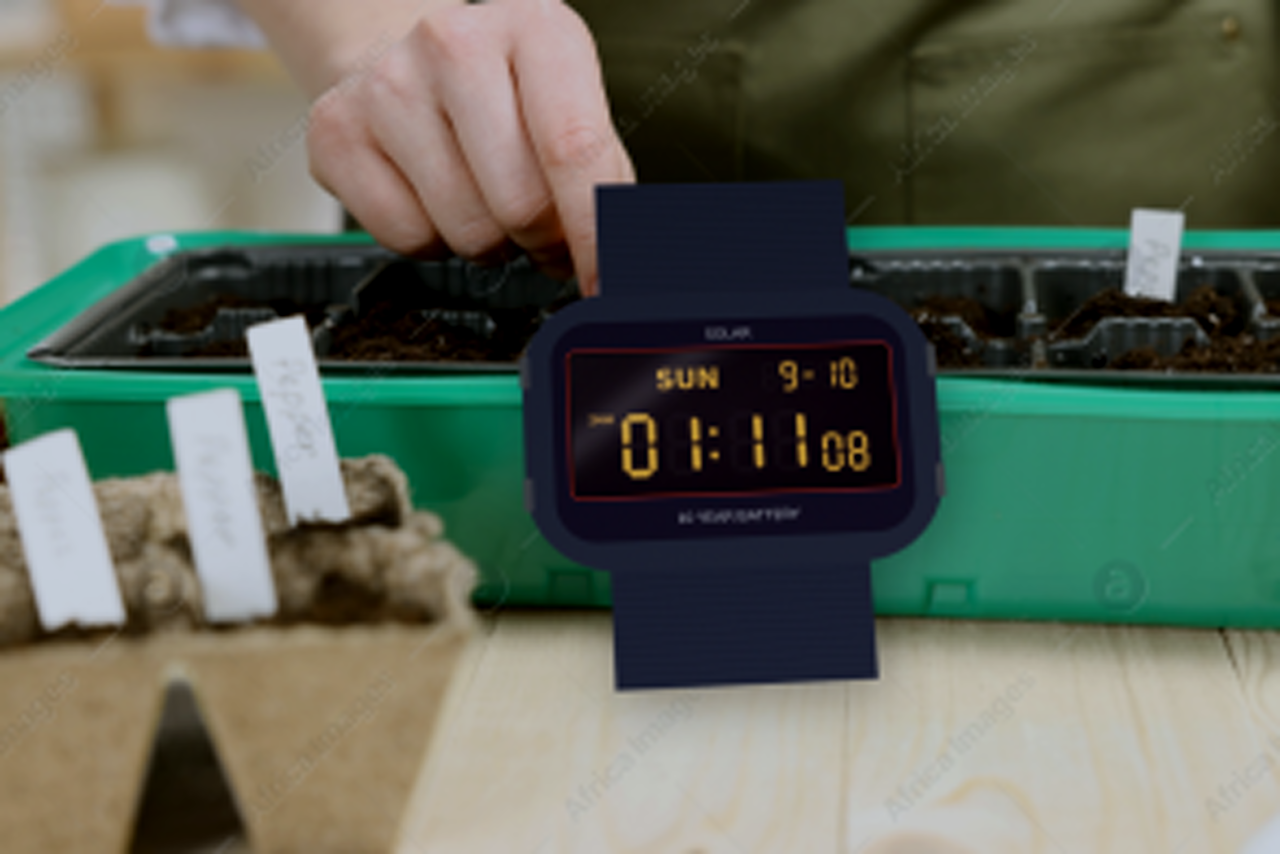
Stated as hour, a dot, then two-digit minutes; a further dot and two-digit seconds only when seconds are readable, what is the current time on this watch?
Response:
1.11.08
